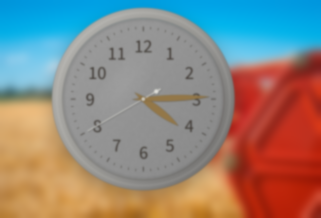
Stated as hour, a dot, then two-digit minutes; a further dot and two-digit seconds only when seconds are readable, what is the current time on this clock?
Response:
4.14.40
